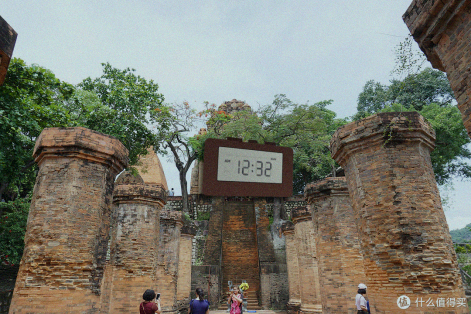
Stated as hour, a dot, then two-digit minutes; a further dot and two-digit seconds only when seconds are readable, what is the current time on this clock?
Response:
12.32
